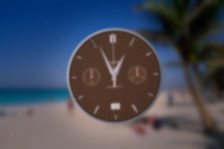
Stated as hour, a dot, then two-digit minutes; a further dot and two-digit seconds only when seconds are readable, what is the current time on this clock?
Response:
12.56
